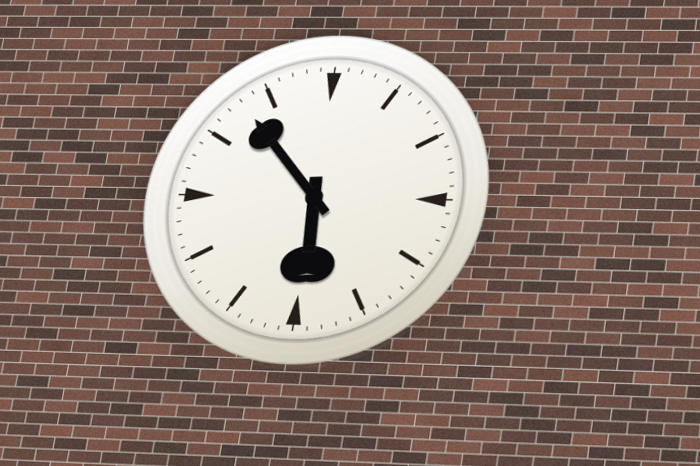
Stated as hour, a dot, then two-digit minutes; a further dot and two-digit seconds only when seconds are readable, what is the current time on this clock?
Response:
5.53
